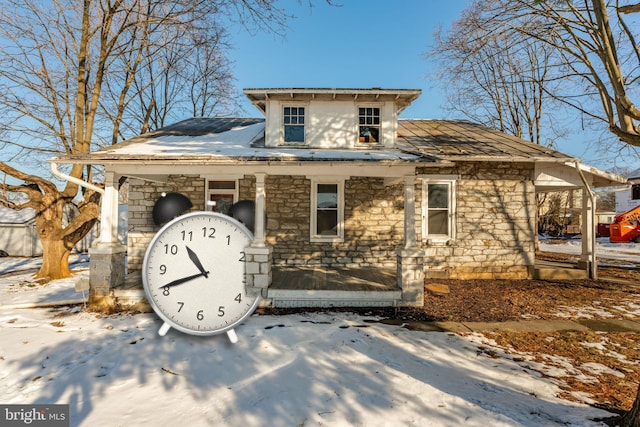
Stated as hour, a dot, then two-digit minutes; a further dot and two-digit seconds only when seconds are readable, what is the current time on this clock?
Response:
10.41
